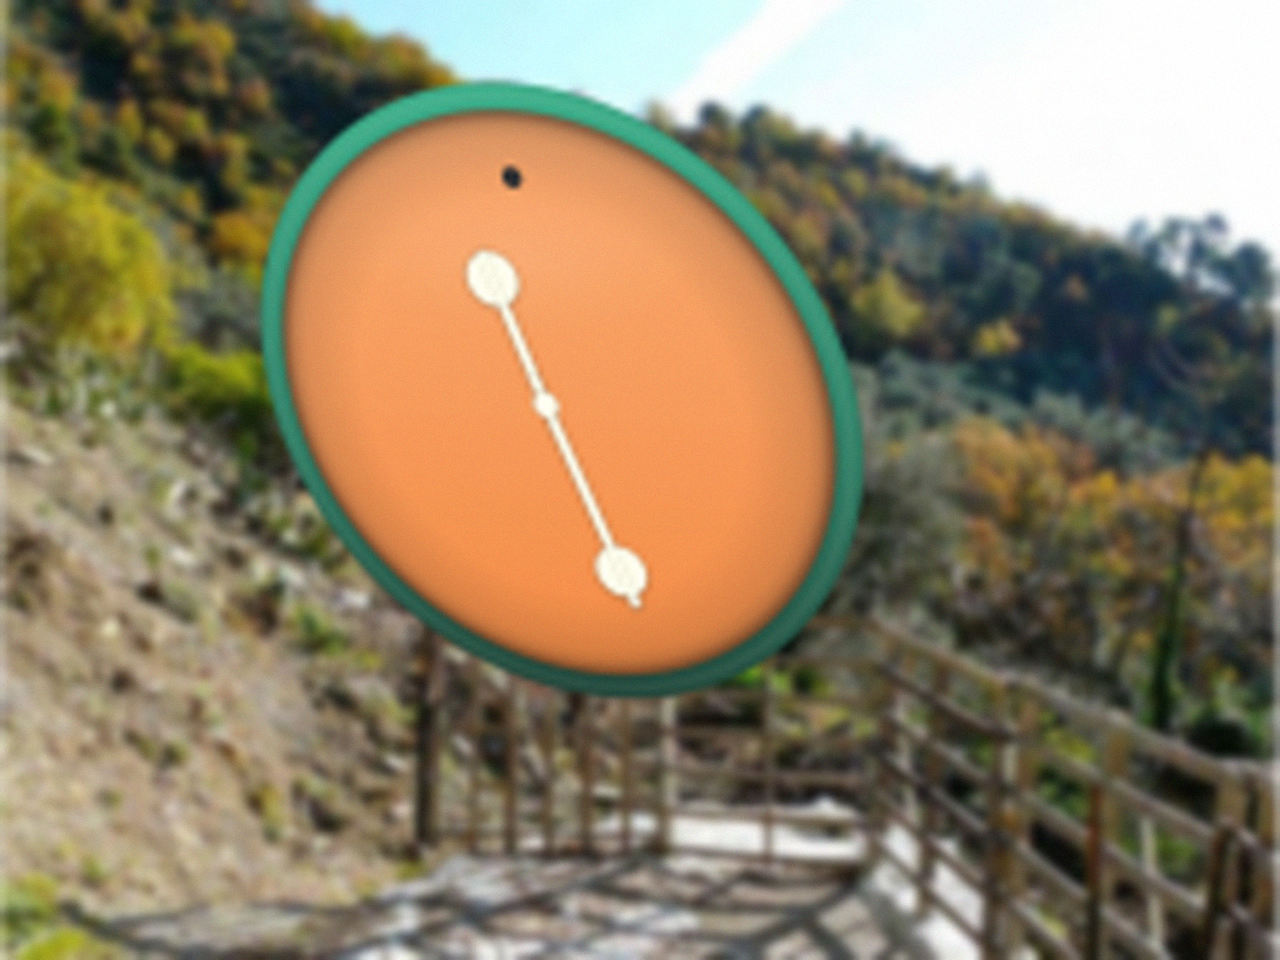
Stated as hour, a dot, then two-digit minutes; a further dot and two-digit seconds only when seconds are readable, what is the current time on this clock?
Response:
11.27
